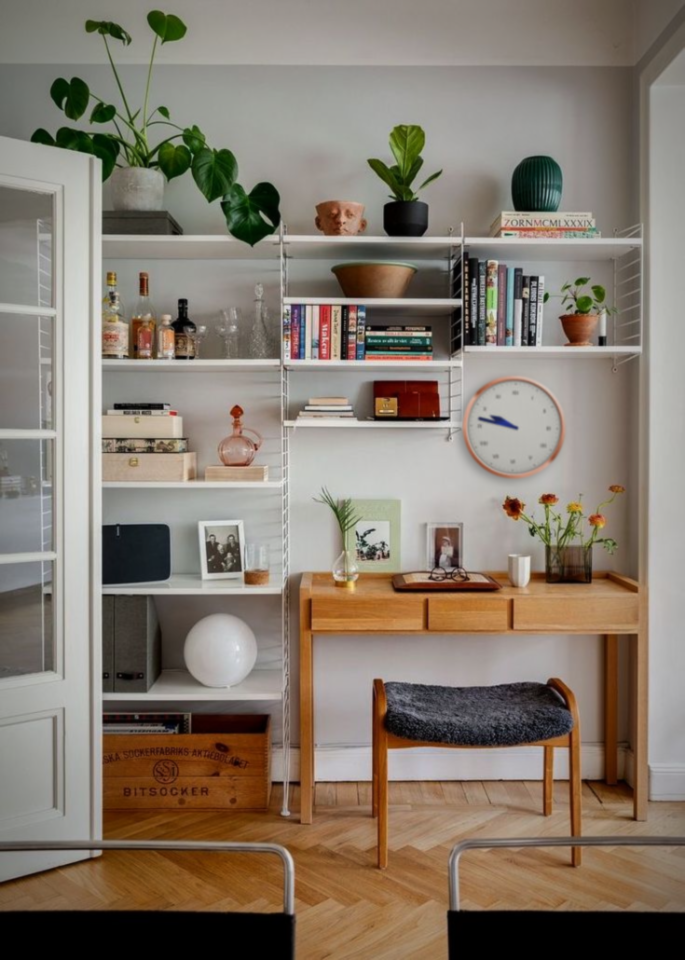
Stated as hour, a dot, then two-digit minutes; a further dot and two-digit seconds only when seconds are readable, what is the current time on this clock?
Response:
9.47
